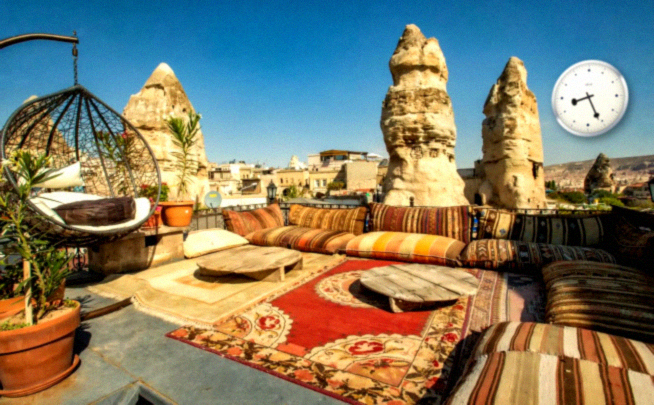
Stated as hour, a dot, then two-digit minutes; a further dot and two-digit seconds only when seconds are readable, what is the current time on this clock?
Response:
8.26
